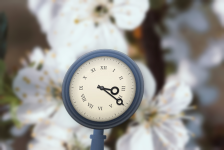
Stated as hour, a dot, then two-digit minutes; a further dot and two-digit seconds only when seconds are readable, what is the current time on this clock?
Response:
3.21
